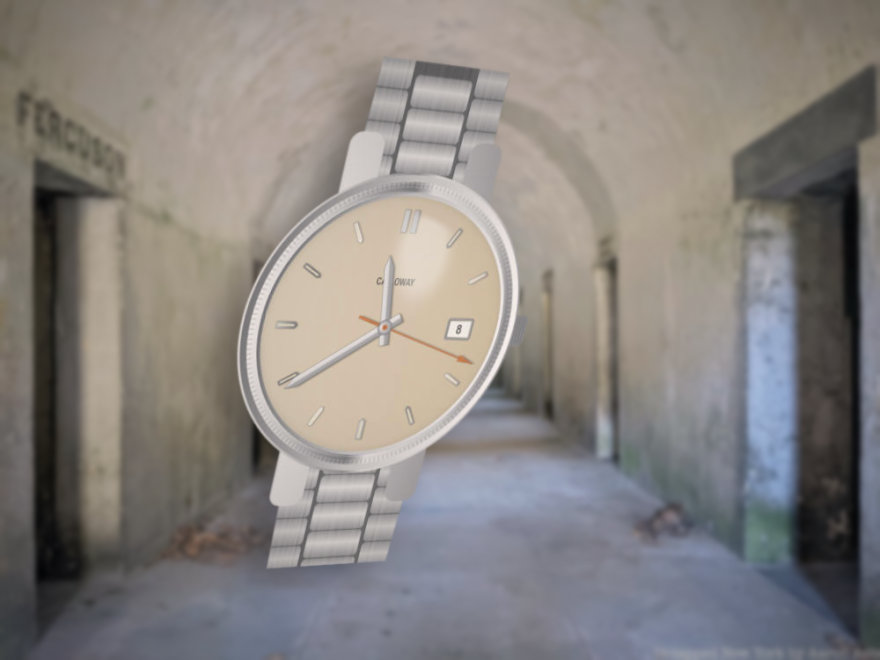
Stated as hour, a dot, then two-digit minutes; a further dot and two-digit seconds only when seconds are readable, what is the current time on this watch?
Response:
11.39.18
